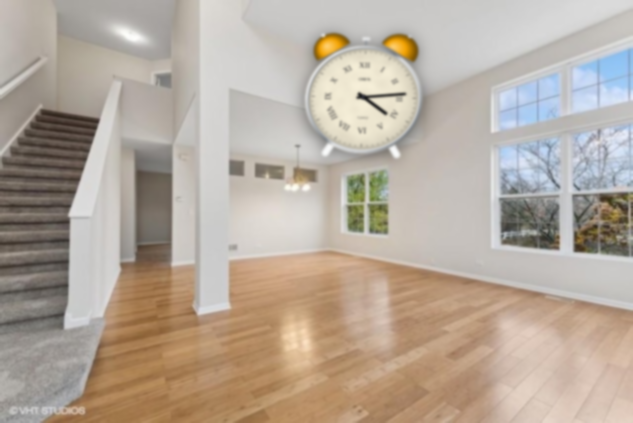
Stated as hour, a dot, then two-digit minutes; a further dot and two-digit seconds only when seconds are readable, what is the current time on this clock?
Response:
4.14
